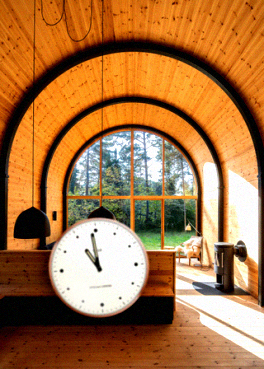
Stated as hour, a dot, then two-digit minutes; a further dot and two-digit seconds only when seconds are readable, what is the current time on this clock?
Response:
10.59
